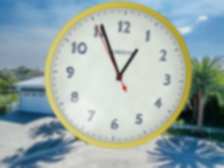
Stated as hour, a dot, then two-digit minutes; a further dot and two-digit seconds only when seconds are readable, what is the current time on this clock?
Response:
12.55.55
